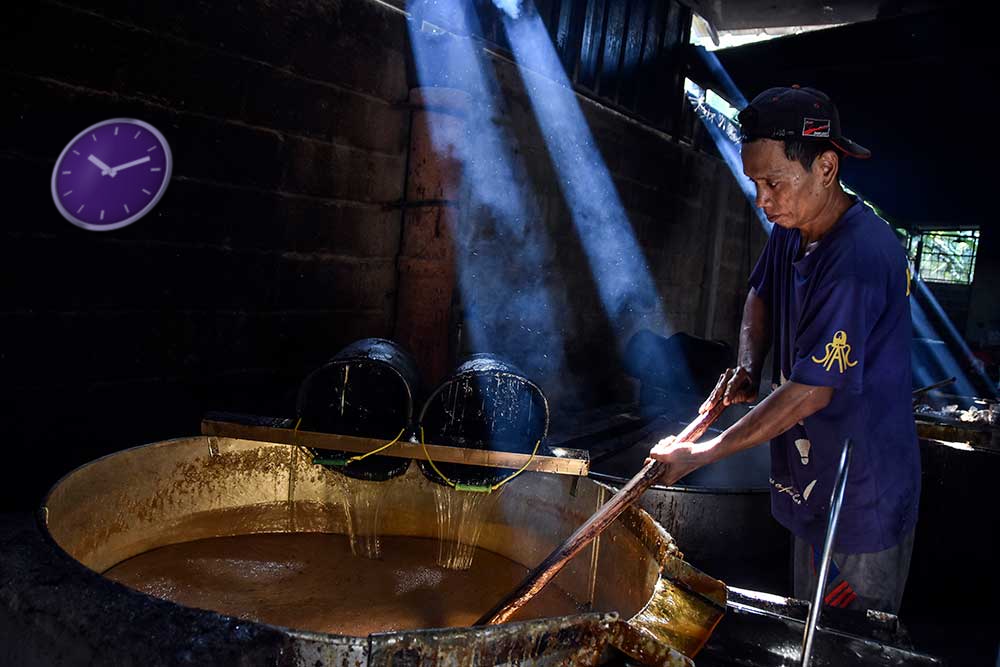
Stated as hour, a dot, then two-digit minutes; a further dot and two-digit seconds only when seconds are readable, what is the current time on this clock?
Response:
10.12
